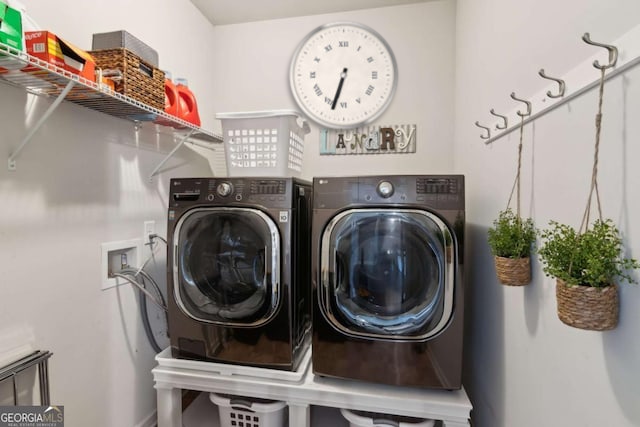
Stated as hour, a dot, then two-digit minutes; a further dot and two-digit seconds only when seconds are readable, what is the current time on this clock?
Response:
6.33
